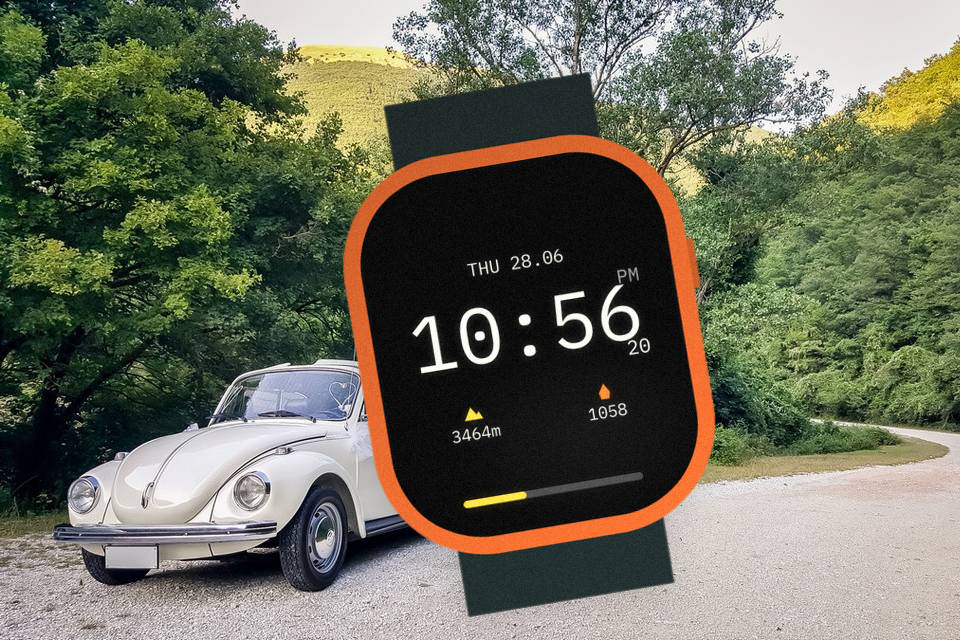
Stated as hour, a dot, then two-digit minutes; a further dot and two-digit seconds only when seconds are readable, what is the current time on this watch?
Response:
10.56.20
